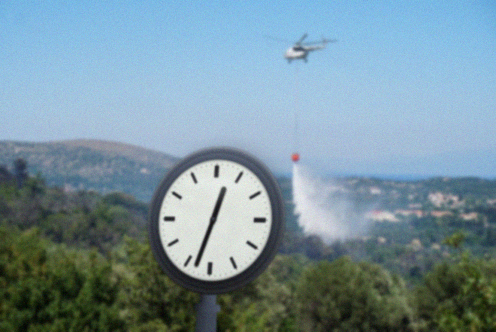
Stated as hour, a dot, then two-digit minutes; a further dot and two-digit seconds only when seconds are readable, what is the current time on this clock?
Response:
12.33
